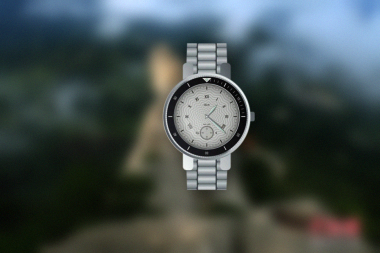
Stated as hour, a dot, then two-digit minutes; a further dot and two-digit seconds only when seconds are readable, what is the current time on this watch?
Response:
1.22
